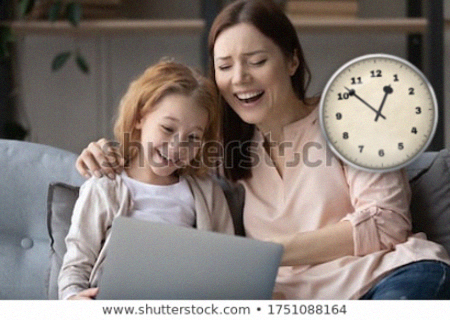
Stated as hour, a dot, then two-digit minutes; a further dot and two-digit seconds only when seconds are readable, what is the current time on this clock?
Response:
12.52
